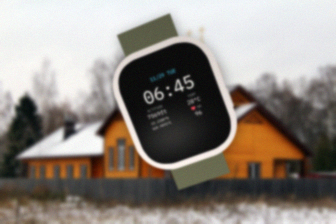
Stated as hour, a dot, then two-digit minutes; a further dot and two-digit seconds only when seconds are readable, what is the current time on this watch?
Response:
6.45
